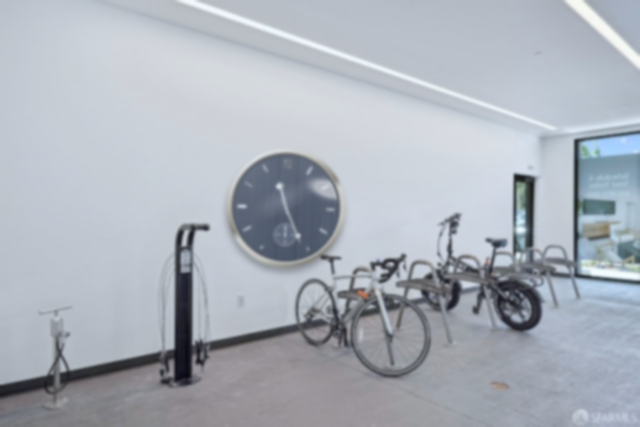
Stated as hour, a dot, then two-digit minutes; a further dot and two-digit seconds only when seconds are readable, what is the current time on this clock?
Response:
11.26
